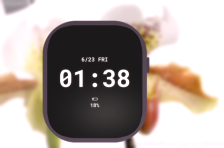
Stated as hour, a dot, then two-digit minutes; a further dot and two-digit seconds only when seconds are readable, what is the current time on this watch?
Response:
1.38
